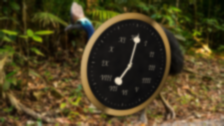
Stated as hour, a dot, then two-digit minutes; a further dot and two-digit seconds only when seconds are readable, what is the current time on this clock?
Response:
7.01
